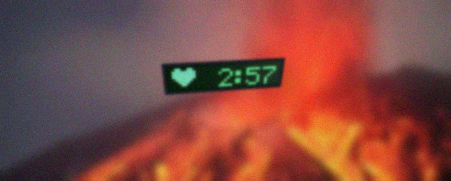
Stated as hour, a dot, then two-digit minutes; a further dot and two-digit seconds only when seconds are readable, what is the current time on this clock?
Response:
2.57
